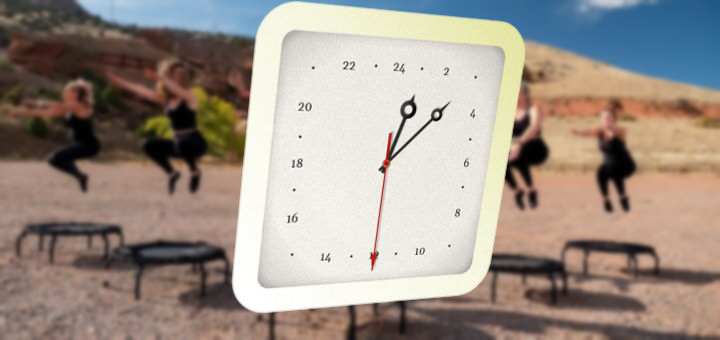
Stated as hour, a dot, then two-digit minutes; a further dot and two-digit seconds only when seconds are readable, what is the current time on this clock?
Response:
1.07.30
